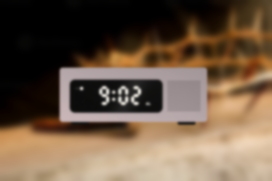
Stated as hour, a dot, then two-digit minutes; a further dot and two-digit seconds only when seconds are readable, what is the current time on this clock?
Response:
9.02
